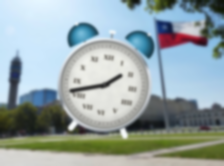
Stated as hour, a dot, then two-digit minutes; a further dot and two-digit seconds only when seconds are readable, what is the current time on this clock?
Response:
1.42
